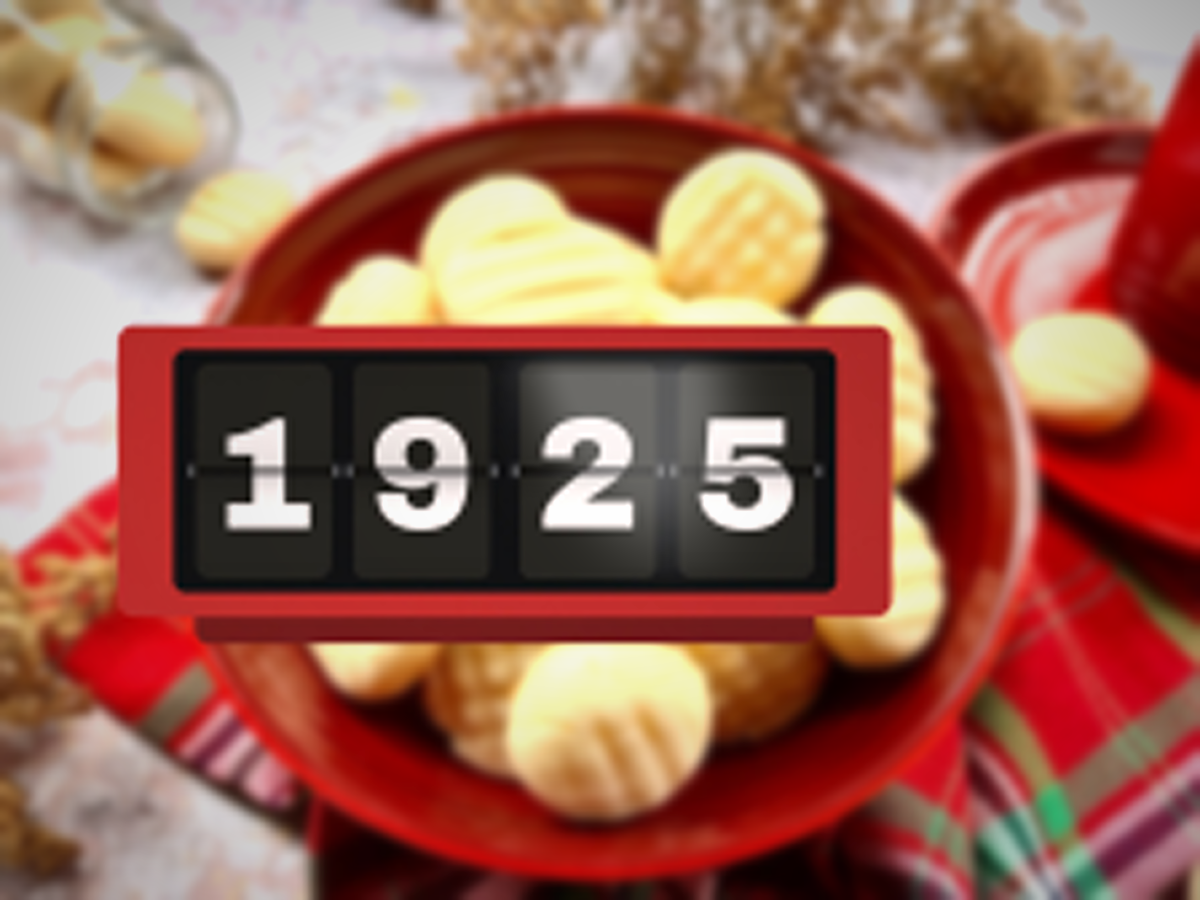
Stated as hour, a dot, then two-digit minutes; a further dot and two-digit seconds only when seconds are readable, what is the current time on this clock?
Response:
19.25
